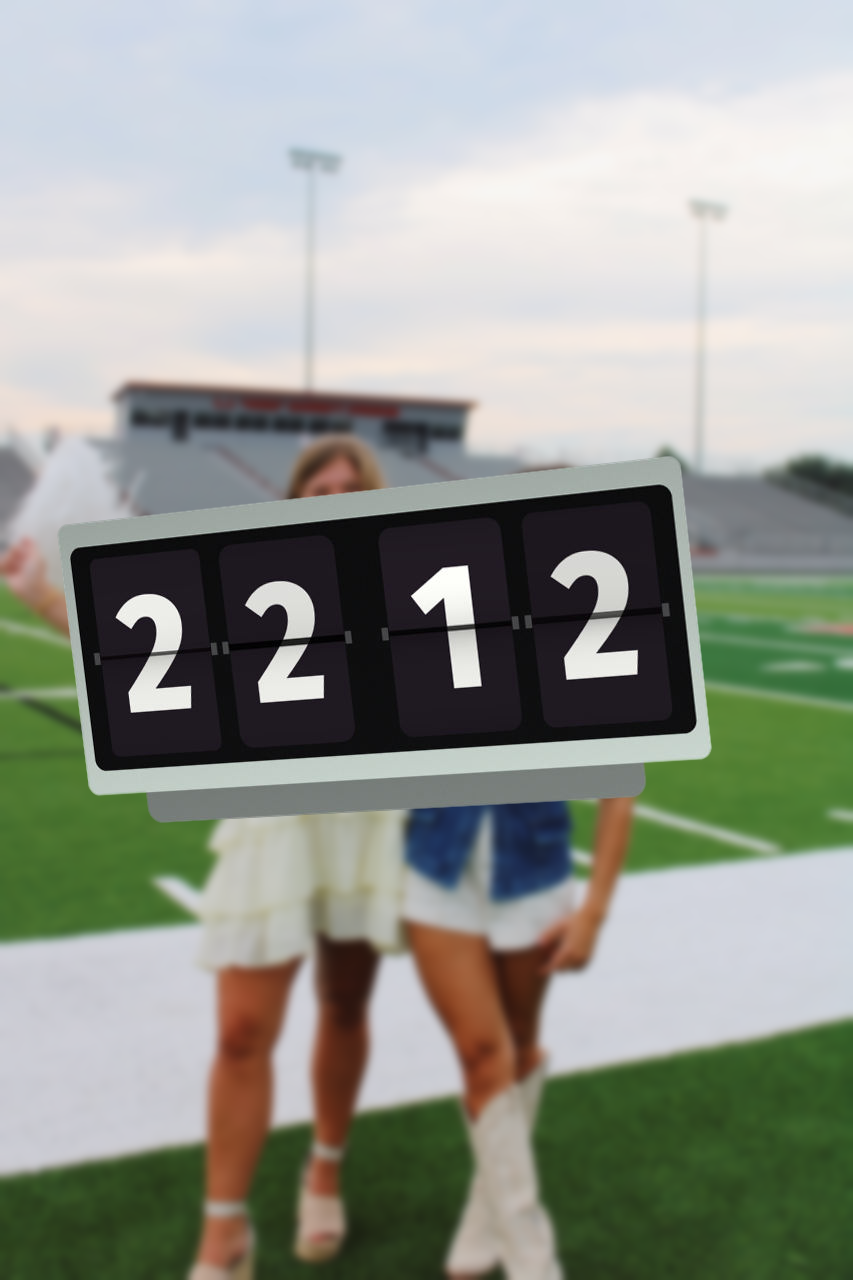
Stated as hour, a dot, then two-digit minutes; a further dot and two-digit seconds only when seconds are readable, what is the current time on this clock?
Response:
22.12
